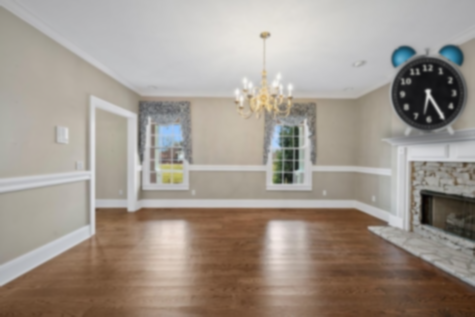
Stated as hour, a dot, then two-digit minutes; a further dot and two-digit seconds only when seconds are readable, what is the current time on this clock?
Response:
6.25
